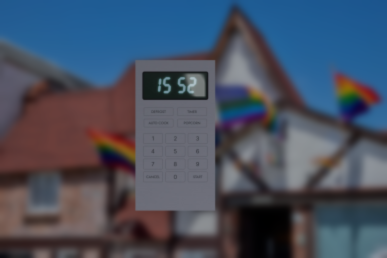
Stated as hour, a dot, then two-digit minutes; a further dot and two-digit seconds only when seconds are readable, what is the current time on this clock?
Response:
15.52
